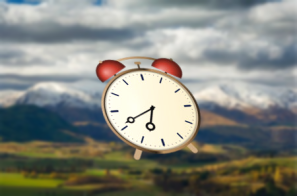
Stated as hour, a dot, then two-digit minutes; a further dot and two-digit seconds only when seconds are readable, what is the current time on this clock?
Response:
6.41
